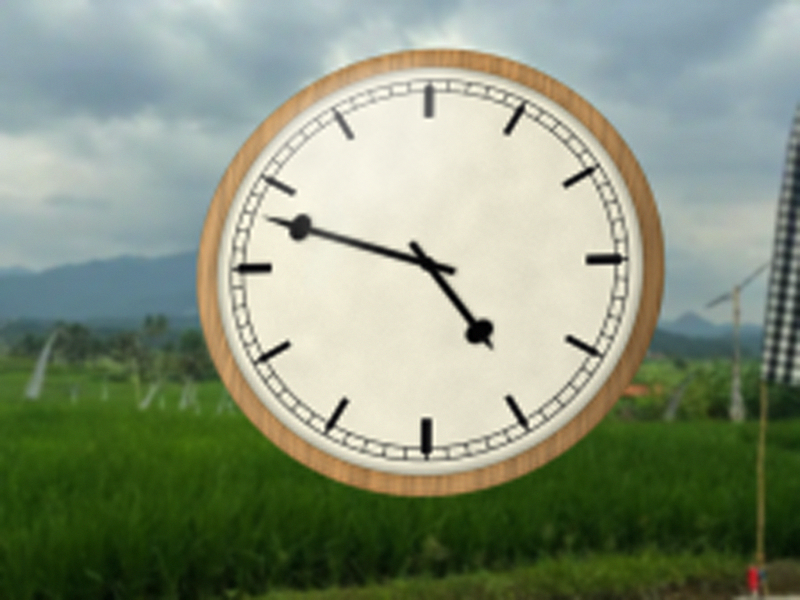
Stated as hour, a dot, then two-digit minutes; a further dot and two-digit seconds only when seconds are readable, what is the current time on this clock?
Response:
4.48
